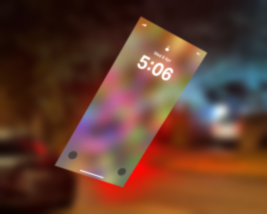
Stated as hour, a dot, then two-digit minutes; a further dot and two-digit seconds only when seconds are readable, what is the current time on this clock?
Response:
5.06
